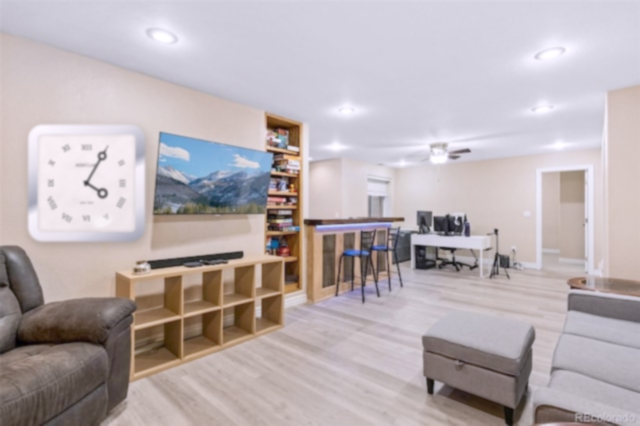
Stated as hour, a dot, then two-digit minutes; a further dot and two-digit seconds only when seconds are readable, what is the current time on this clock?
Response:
4.05
